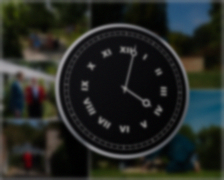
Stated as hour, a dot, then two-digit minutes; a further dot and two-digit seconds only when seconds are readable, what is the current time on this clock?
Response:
4.02
